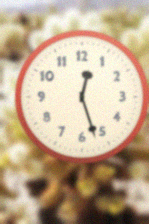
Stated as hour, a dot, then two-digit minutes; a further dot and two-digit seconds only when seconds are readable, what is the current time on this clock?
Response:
12.27
